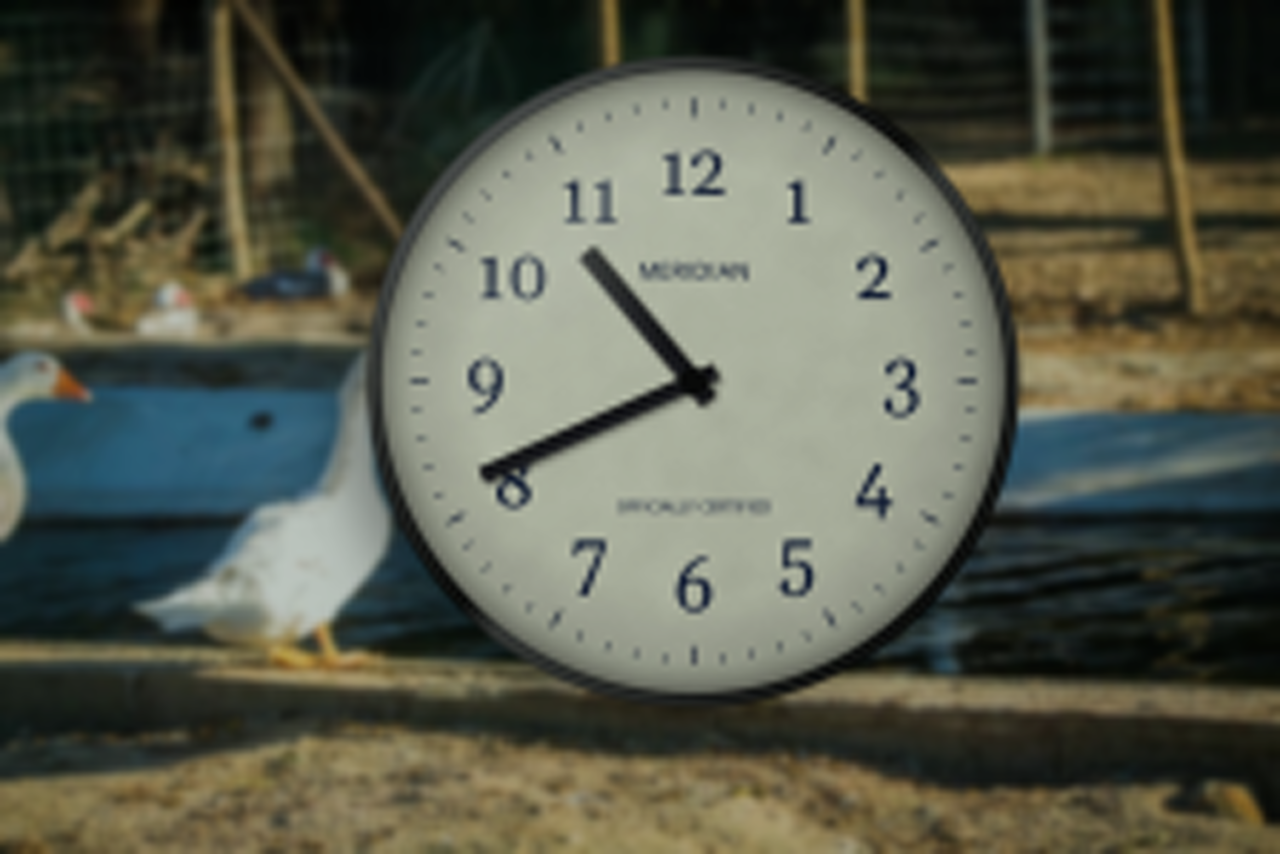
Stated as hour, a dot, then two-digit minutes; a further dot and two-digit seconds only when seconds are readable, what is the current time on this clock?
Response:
10.41
